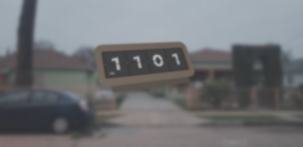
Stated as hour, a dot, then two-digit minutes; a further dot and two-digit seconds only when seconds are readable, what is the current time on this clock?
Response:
11.01
